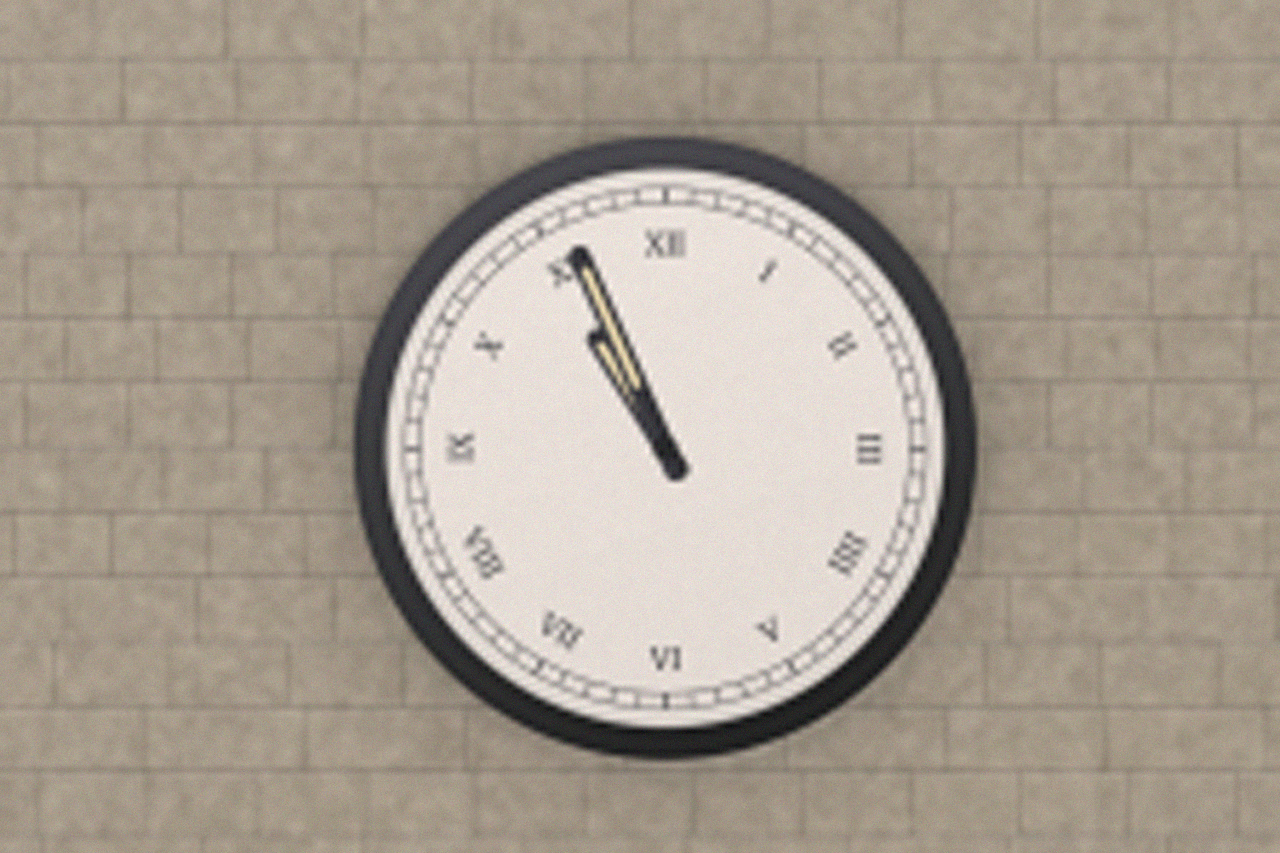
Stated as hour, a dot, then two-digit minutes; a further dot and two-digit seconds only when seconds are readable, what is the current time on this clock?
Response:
10.56
